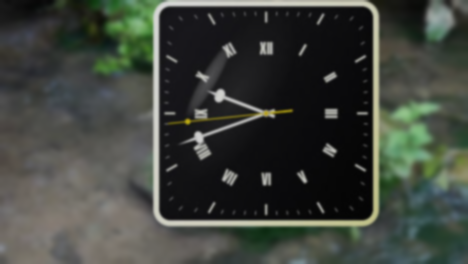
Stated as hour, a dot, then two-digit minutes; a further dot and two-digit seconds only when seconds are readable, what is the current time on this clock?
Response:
9.41.44
